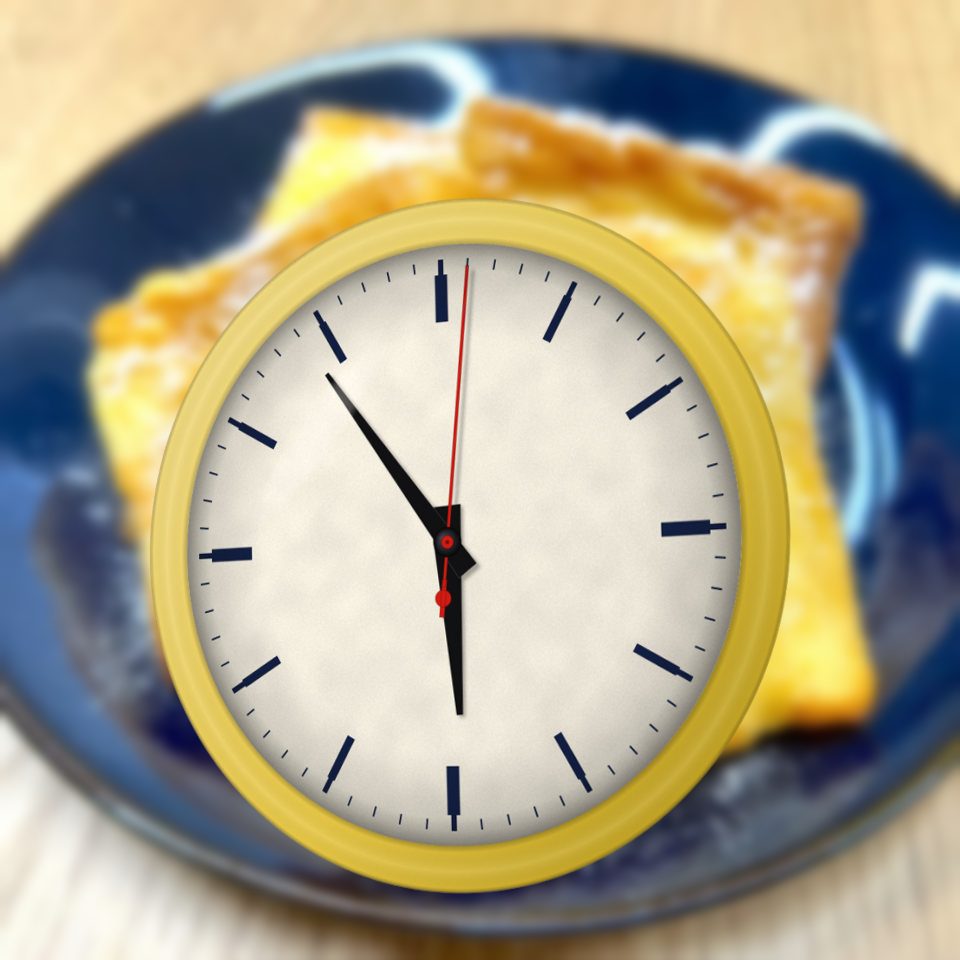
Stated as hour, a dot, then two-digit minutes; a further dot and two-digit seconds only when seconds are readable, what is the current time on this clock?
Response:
5.54.01
